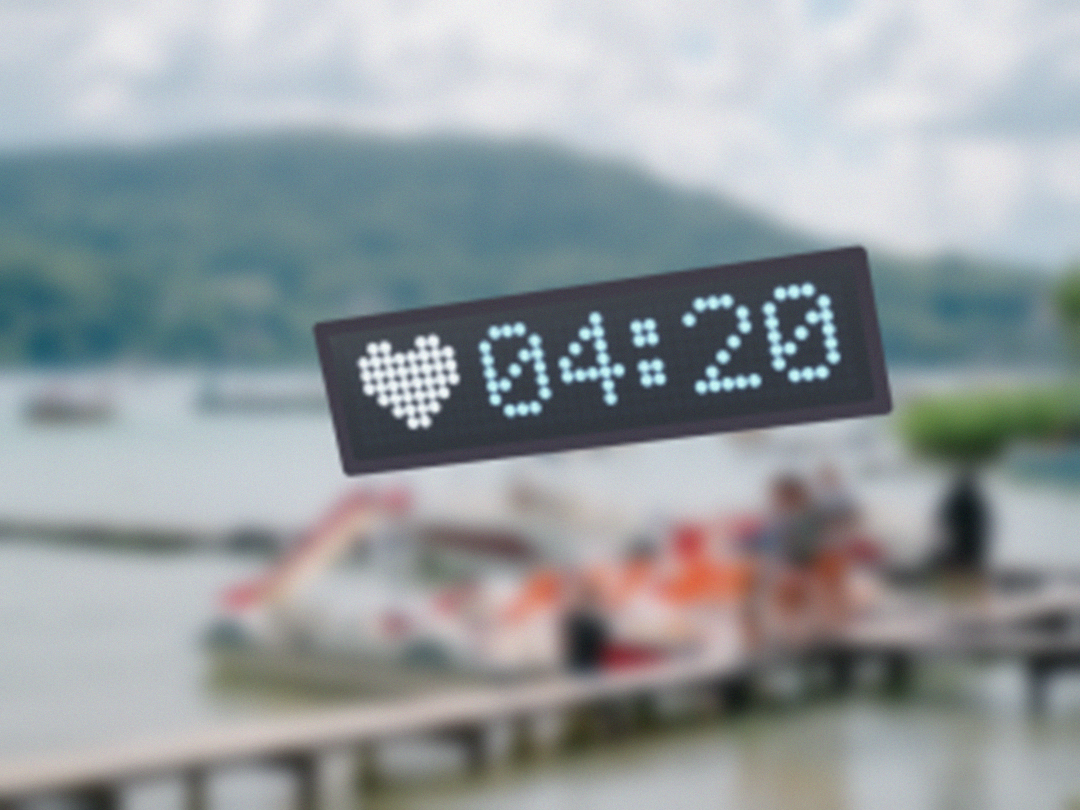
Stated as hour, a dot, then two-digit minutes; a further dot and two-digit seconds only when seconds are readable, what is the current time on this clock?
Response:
4.20
